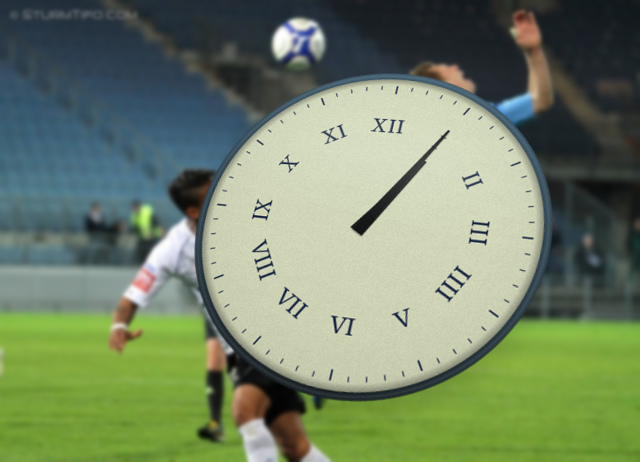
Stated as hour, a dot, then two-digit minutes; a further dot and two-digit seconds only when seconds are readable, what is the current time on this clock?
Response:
1.05
